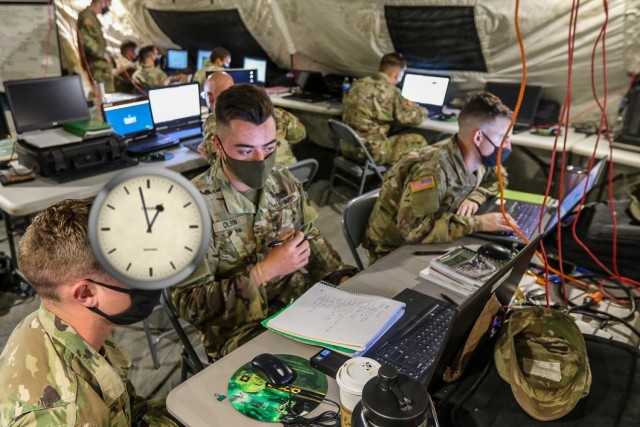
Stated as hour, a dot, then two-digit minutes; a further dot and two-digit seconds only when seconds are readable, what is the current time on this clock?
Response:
12.58
